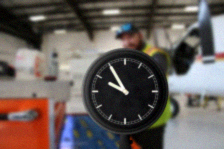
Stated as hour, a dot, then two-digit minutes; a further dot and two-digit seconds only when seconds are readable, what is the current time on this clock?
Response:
9.55
